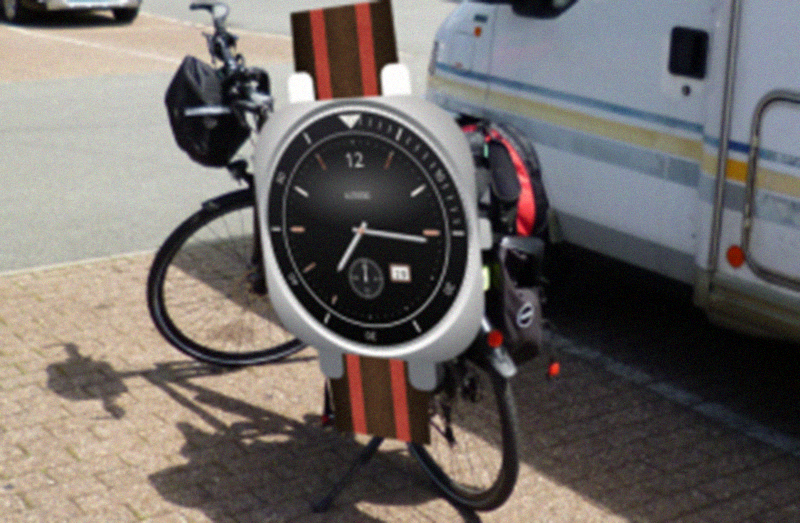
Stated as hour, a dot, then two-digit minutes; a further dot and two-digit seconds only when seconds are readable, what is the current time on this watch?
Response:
7.16
